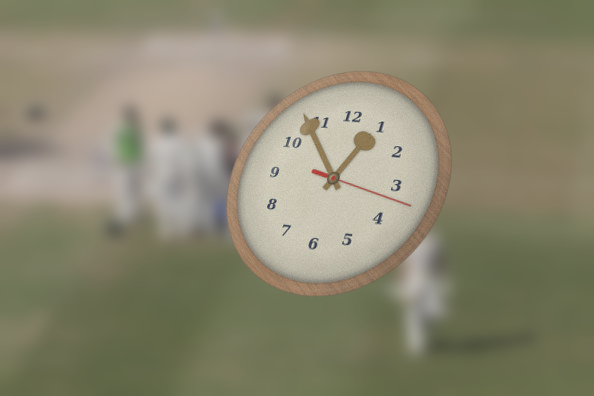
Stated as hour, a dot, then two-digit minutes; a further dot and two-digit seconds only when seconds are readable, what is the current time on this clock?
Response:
12.53.17
